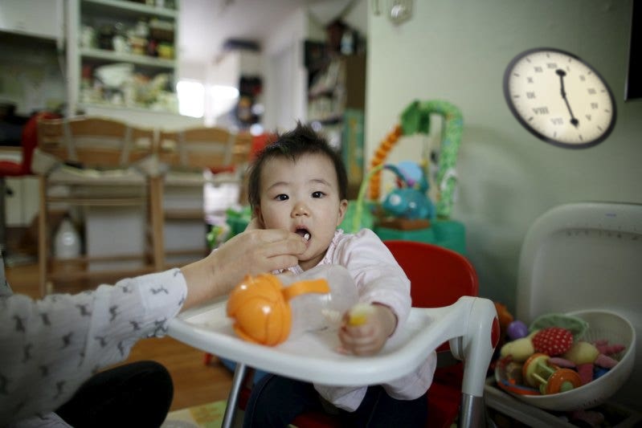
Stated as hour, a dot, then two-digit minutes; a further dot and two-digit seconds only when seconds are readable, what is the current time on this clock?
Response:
12.30
